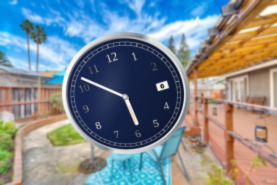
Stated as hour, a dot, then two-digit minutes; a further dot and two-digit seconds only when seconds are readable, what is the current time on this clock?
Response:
5.52
